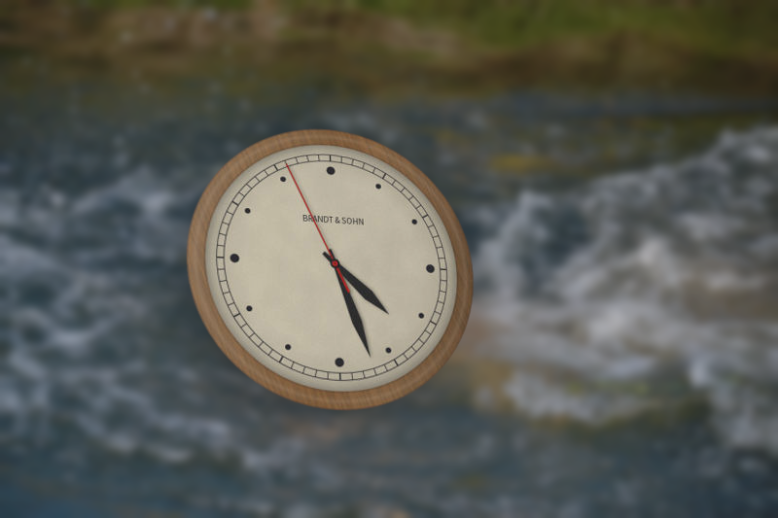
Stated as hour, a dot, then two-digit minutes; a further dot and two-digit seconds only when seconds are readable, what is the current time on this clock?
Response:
4.26.56
